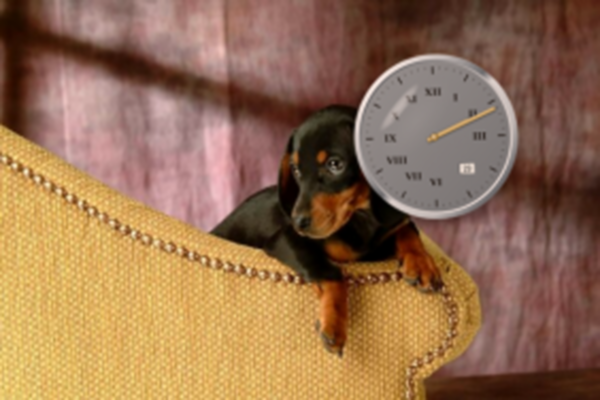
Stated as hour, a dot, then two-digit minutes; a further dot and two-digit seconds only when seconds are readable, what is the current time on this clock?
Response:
2.11
